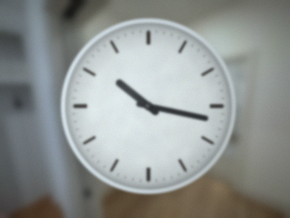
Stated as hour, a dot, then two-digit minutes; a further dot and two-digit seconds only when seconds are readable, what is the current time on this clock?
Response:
10.17
